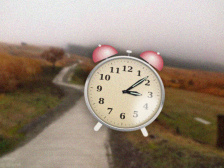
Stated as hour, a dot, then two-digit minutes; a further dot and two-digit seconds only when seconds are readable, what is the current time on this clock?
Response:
3.08
